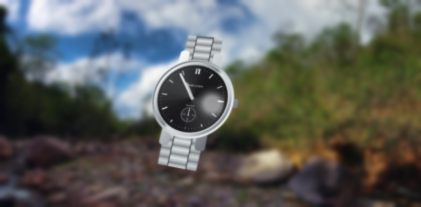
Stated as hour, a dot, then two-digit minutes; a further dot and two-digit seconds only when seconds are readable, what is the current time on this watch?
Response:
10.54
